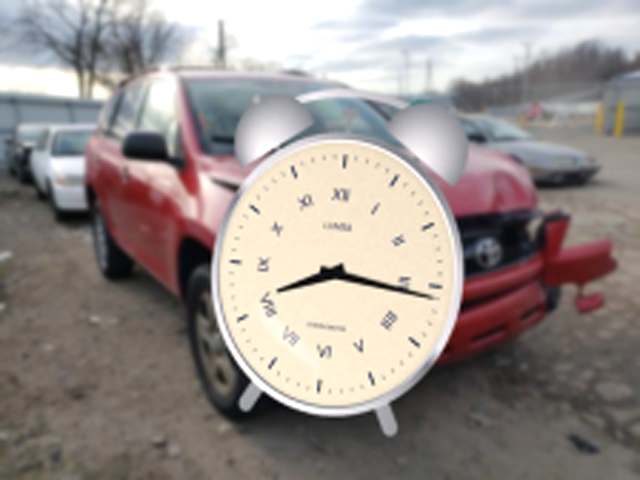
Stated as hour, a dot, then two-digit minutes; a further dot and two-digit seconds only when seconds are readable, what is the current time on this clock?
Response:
8.16
